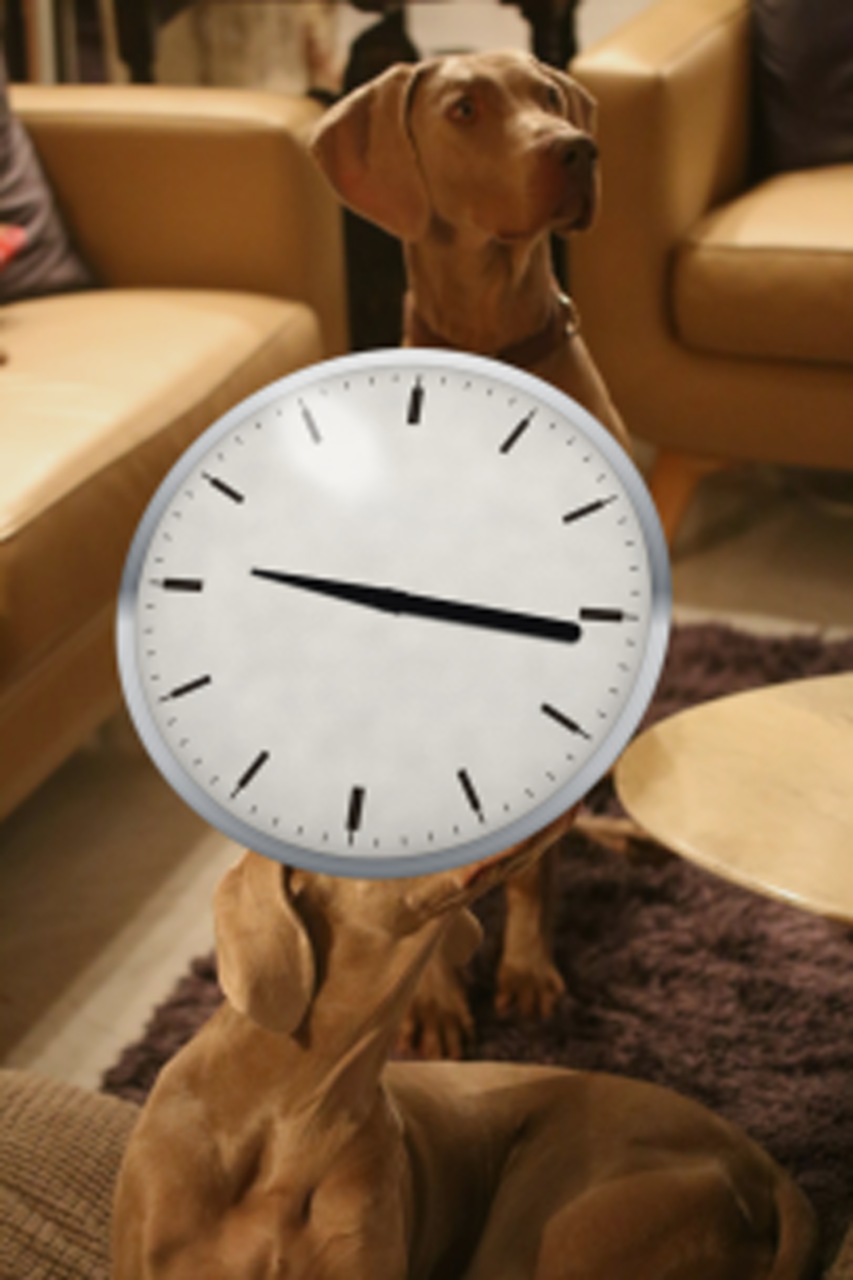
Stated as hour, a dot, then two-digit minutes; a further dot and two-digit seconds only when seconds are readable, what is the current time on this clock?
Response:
9.16
